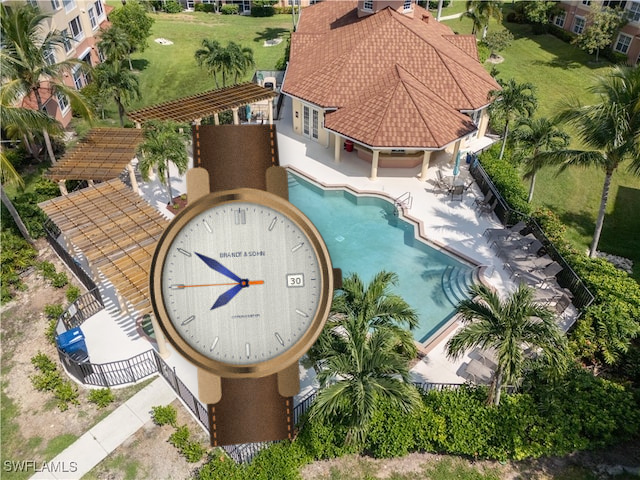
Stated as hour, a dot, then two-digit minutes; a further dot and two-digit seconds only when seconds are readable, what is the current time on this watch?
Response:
7.50.45
